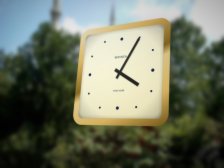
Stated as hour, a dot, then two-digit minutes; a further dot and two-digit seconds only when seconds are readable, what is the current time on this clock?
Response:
4.05
